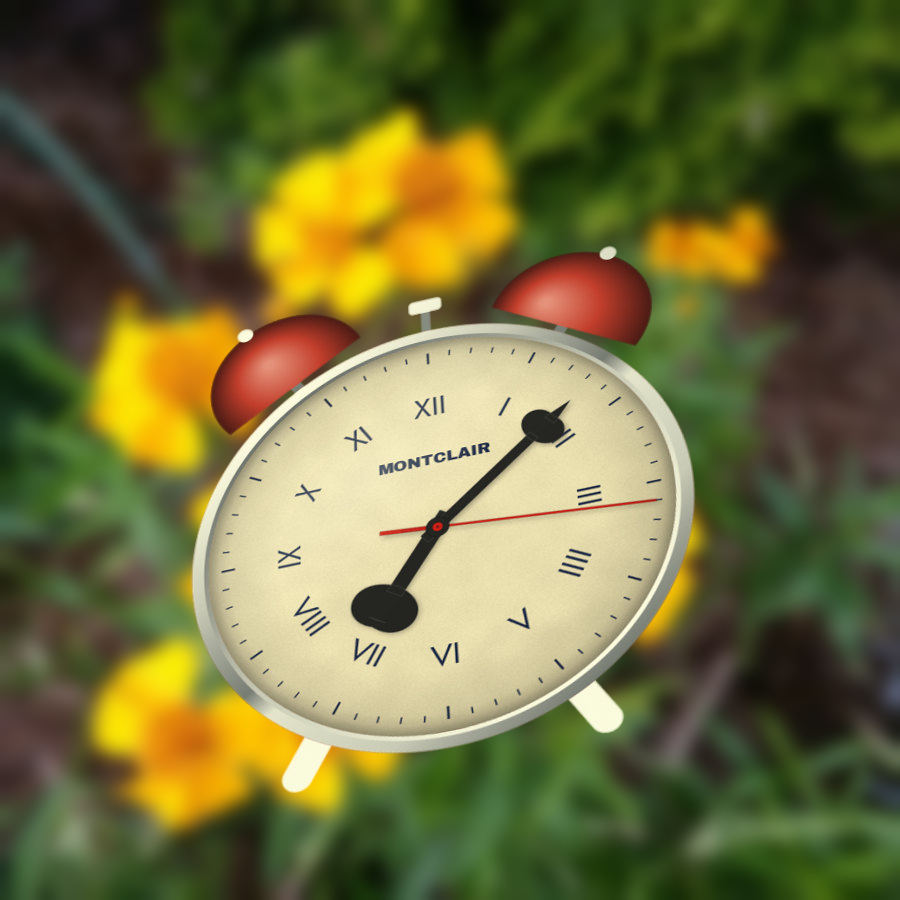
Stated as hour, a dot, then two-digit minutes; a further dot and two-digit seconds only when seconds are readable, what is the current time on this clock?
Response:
7.08.16
